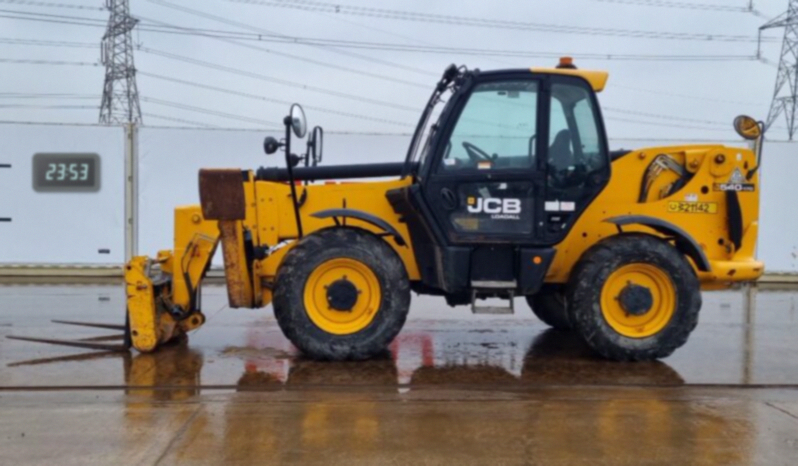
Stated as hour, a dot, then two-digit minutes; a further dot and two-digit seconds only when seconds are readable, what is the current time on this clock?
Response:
23.53
